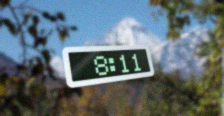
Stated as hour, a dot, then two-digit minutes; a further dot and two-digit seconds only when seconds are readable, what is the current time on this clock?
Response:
8.11
